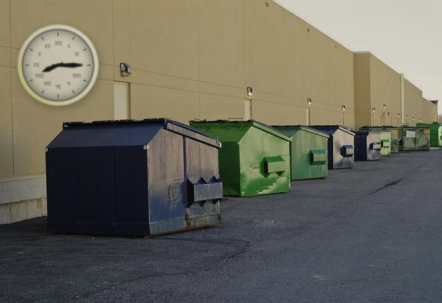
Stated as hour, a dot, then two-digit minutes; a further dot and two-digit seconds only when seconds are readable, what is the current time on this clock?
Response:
8.15
